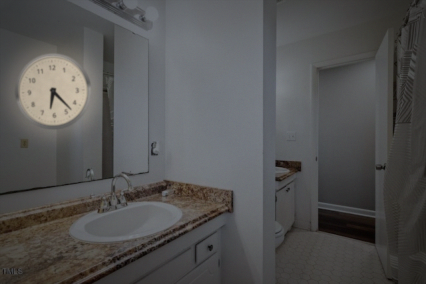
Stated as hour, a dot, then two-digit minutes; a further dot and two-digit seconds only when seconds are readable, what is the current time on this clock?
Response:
6.23
